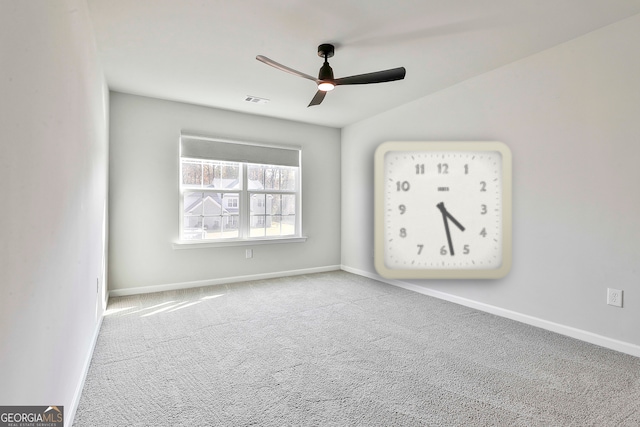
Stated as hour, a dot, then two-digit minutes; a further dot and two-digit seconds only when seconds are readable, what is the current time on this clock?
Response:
4.28
